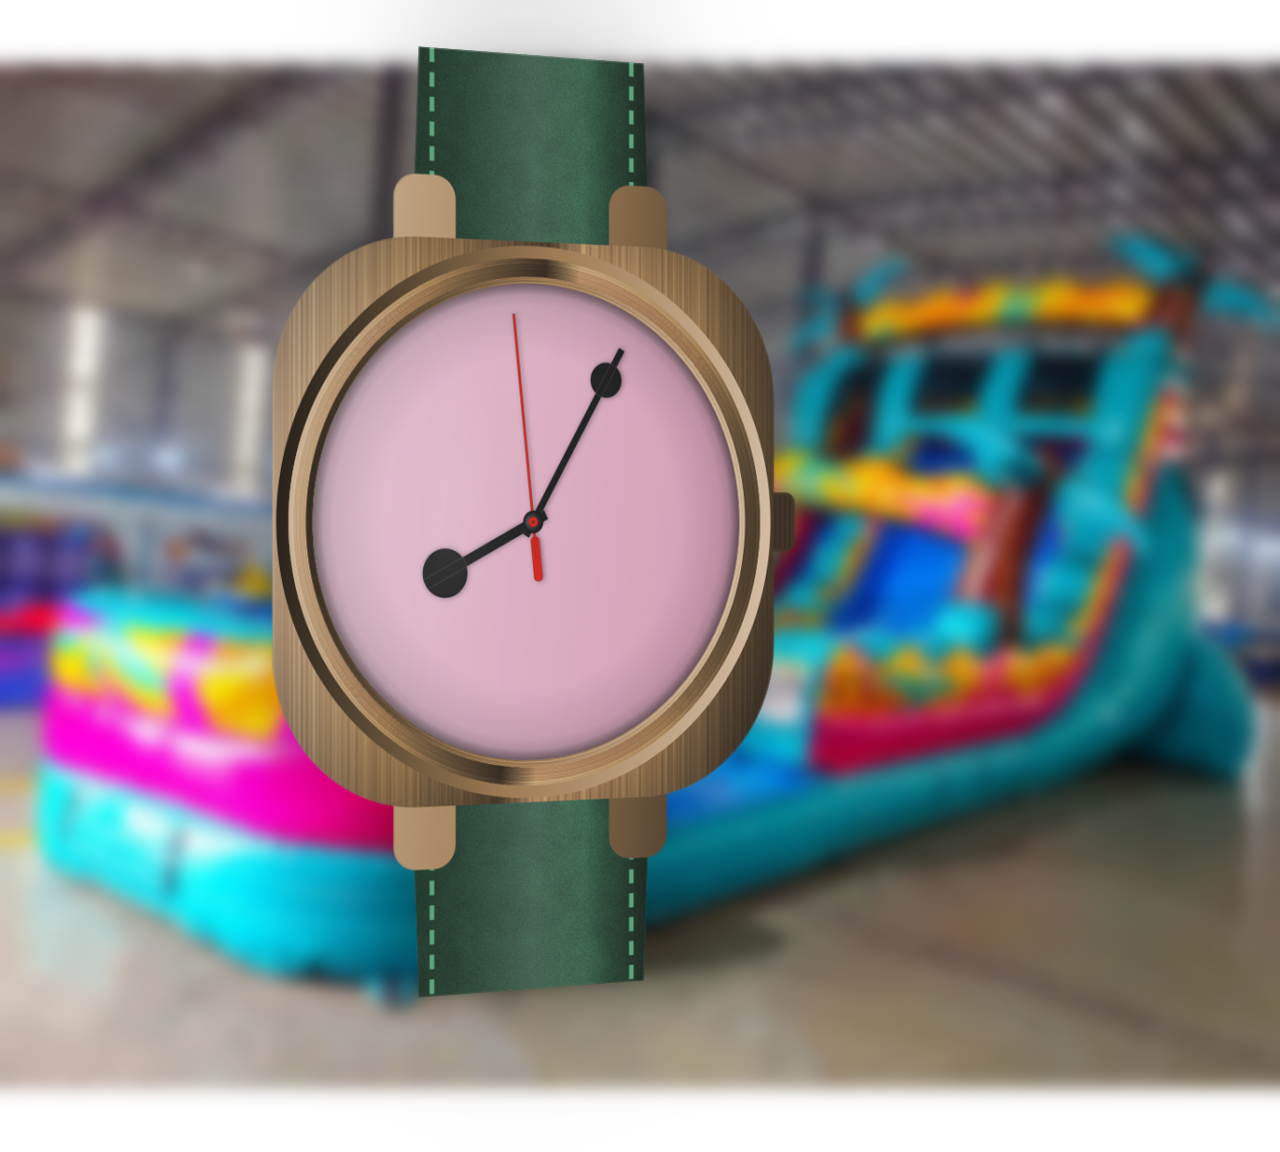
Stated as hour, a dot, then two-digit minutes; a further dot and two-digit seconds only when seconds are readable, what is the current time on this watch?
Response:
8.04.59
